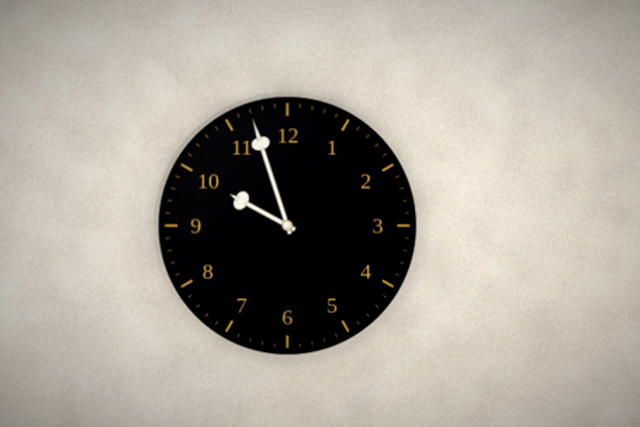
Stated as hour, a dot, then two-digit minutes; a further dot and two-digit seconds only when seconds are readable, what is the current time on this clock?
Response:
9.57
